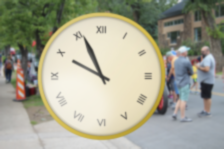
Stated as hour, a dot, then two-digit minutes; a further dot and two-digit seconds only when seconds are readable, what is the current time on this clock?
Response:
9.56
